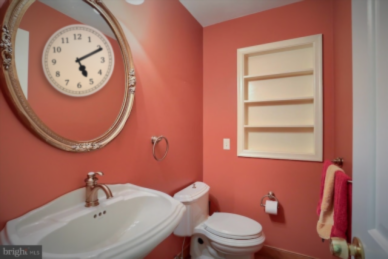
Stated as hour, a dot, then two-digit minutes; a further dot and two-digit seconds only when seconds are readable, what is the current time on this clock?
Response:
5.11
